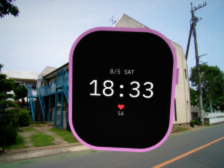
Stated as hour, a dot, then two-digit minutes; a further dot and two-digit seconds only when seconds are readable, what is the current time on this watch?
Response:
18.33
